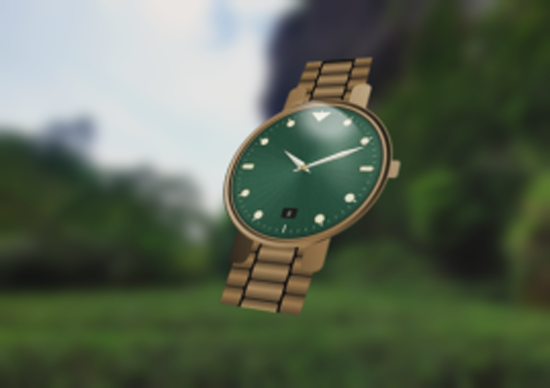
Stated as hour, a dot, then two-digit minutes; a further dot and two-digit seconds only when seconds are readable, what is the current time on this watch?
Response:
10.11
